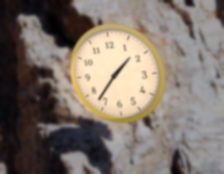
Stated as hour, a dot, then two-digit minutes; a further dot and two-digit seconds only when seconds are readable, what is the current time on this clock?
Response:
1.37
